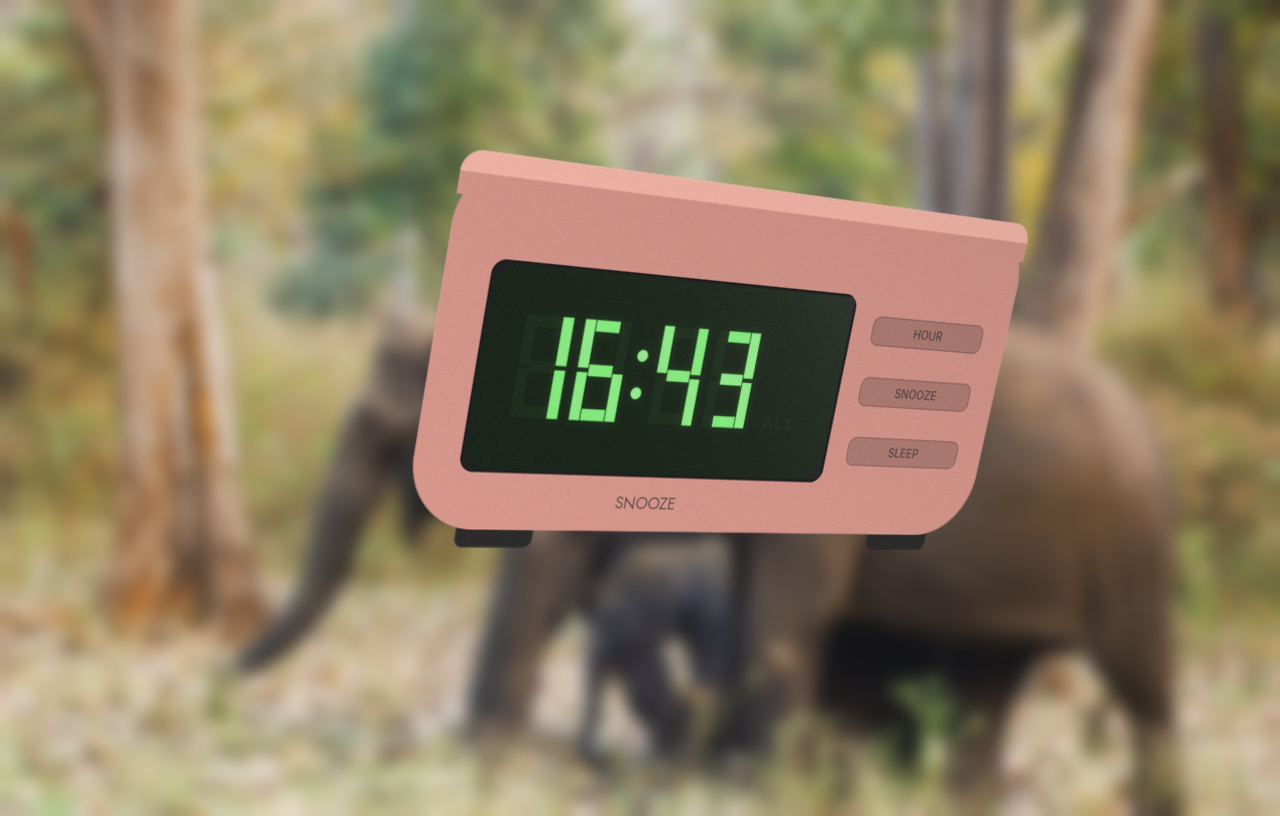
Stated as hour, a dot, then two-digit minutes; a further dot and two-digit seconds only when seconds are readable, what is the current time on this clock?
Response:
16.43
